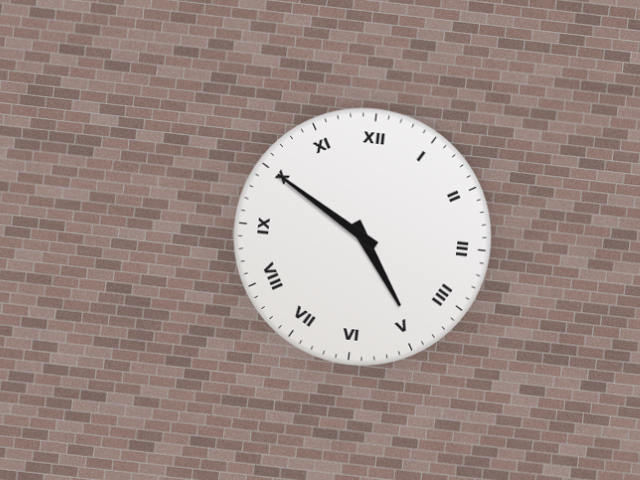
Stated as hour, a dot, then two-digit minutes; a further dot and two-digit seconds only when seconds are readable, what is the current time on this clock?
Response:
4.50
